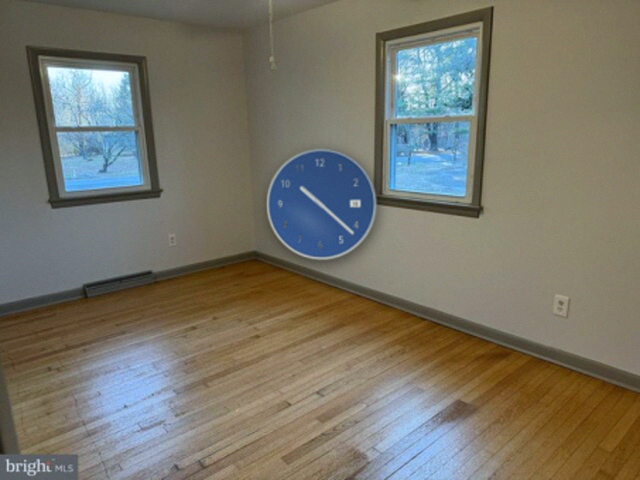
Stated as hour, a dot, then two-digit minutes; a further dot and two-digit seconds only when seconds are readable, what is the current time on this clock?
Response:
10.22
